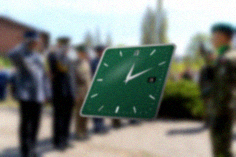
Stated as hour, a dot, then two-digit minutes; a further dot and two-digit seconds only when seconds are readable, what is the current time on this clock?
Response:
12.10
